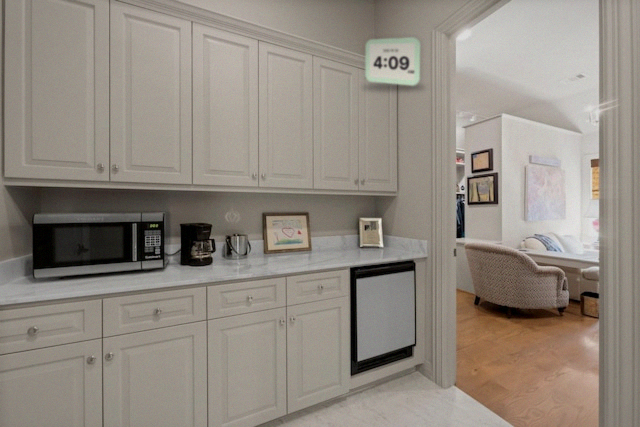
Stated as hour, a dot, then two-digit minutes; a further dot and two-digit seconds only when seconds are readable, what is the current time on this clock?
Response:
4.09
